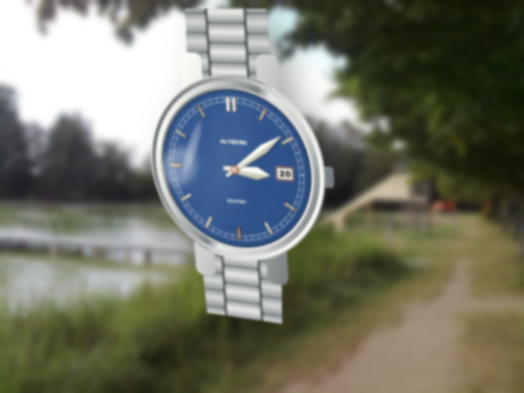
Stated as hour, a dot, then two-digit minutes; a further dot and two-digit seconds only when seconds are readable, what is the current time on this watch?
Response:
3.09
